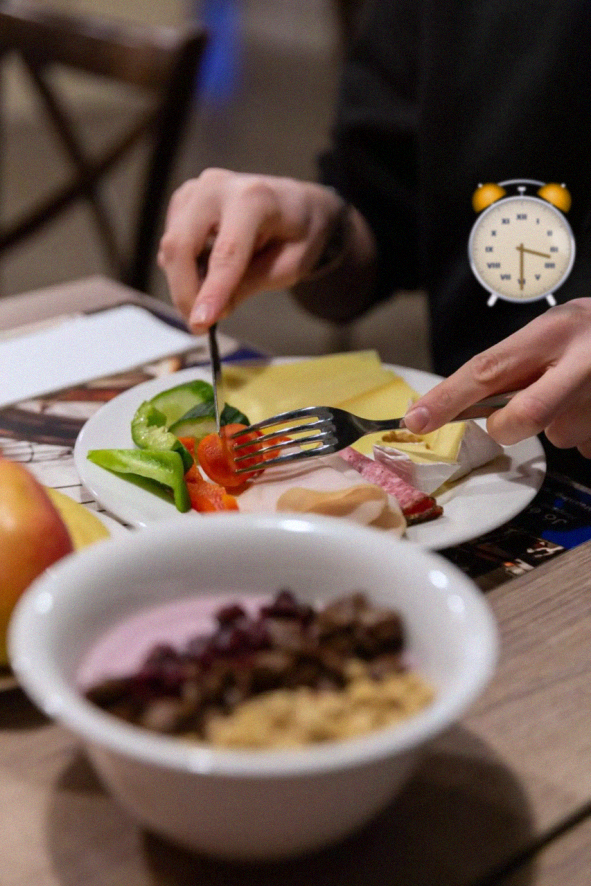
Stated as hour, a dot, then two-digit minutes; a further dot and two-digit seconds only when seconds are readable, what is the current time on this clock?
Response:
3.30
